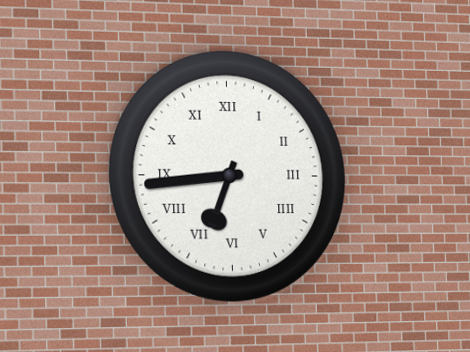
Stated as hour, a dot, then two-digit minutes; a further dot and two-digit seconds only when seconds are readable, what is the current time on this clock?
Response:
6.44
